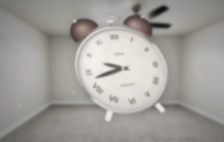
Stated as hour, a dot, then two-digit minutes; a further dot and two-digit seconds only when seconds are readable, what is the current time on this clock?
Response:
9.43
